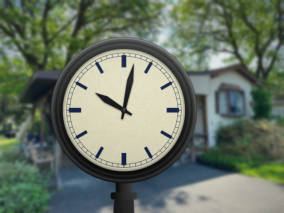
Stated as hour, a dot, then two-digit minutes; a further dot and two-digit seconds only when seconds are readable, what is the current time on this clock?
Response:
10.02
